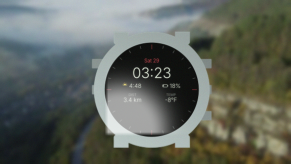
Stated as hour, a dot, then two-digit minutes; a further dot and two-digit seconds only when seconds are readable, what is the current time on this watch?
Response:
3.23
